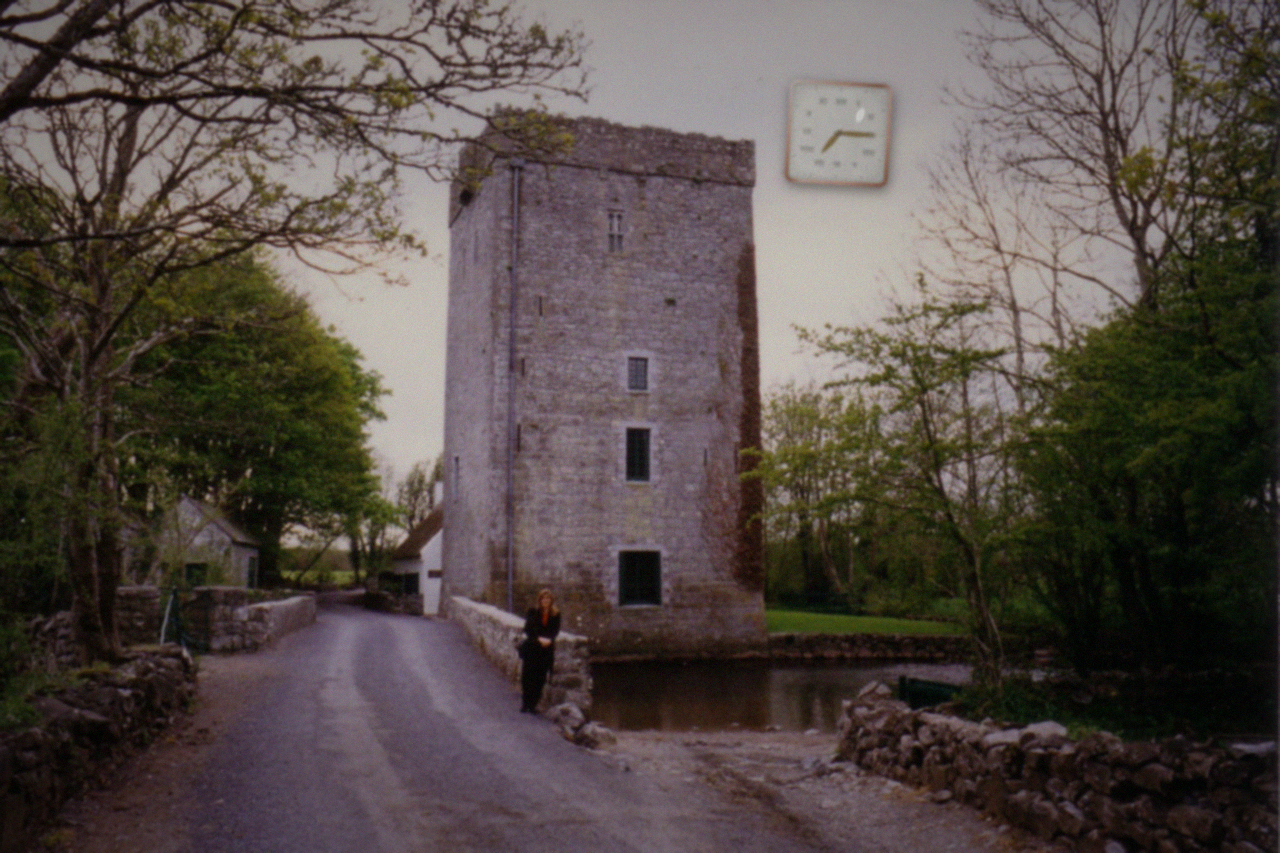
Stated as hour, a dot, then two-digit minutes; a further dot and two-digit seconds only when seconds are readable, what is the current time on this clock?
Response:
7.15
